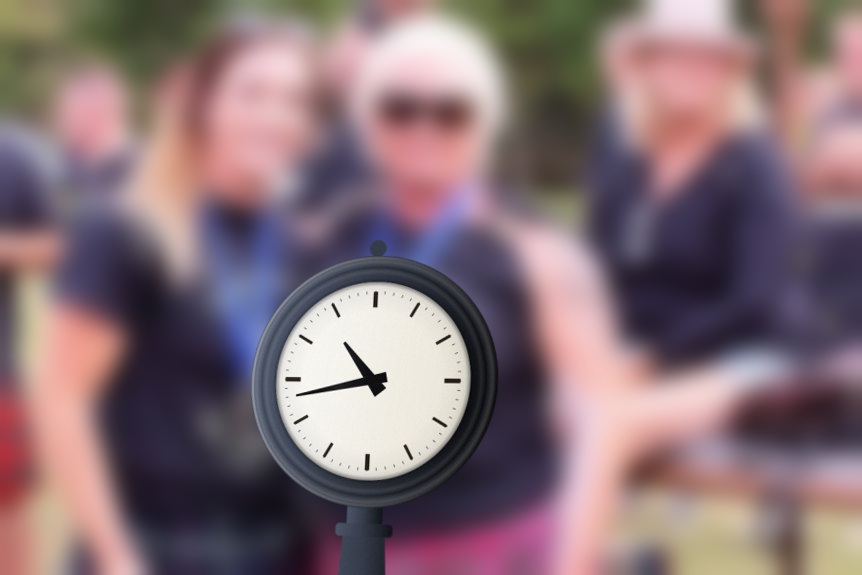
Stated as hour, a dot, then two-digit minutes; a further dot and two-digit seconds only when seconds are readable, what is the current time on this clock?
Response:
10.43
